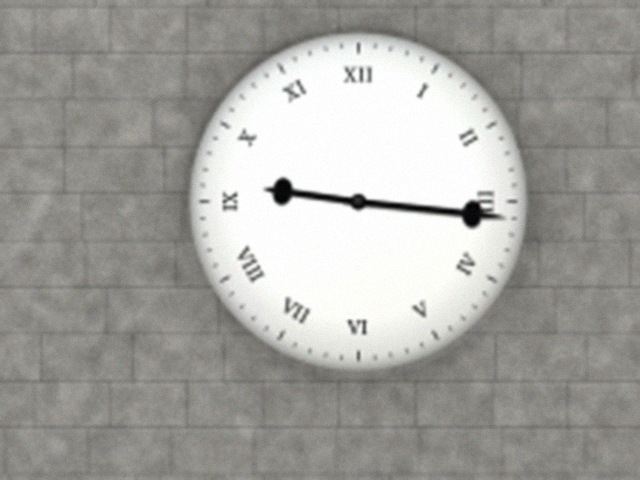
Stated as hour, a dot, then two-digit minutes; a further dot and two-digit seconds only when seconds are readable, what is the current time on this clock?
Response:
9.16
